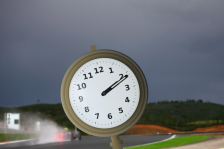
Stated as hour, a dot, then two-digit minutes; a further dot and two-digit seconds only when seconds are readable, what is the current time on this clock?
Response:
2.11
